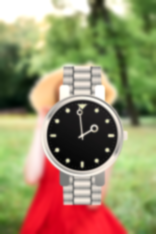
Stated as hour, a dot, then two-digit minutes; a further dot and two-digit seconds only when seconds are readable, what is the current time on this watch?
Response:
1.59
